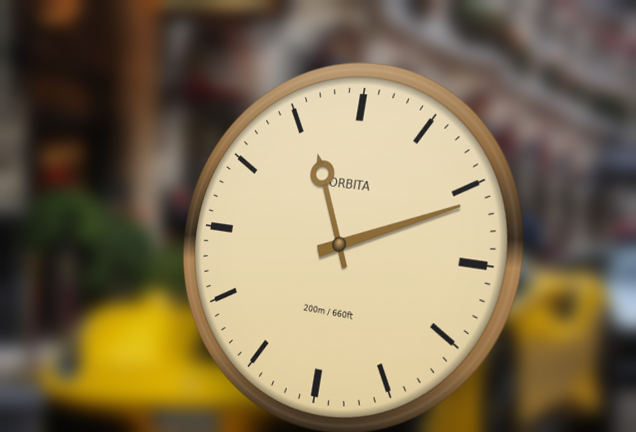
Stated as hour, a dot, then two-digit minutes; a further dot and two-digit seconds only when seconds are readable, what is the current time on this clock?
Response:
11.11
